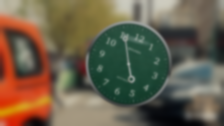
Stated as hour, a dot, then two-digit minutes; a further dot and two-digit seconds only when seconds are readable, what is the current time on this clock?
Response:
4.55
